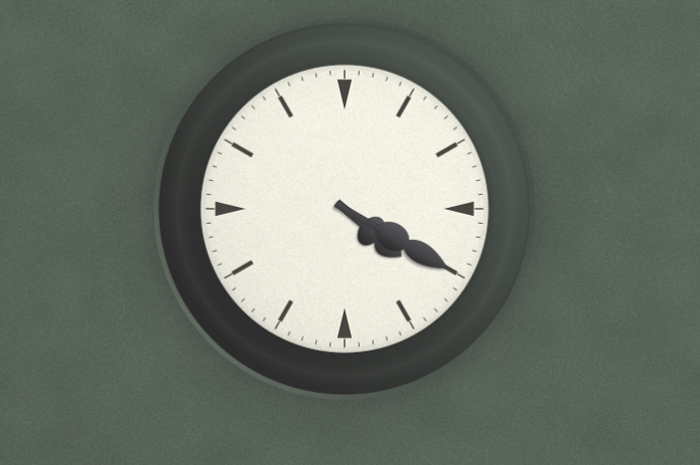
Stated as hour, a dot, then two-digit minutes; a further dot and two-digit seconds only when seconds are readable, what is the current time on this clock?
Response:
4.20
